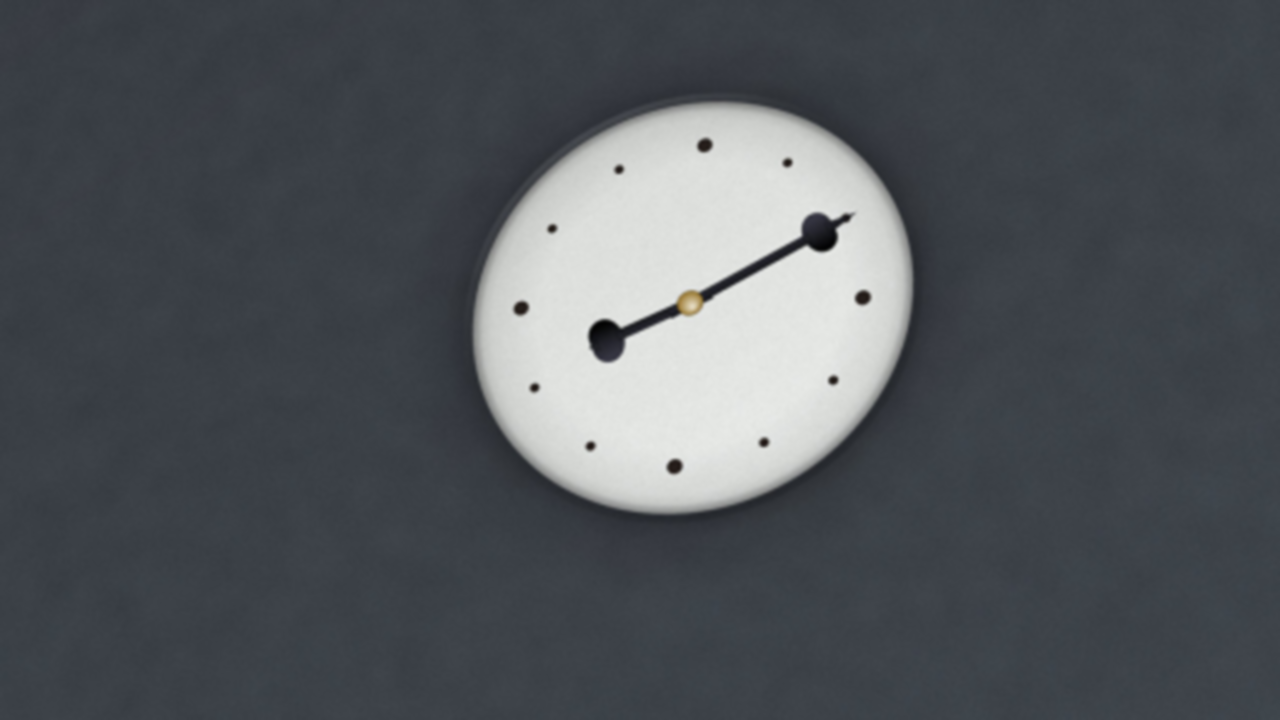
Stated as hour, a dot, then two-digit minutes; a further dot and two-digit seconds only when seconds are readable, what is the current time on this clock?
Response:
8.10
